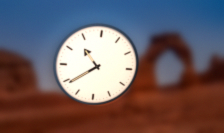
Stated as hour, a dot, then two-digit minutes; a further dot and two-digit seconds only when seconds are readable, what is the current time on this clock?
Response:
10.39
